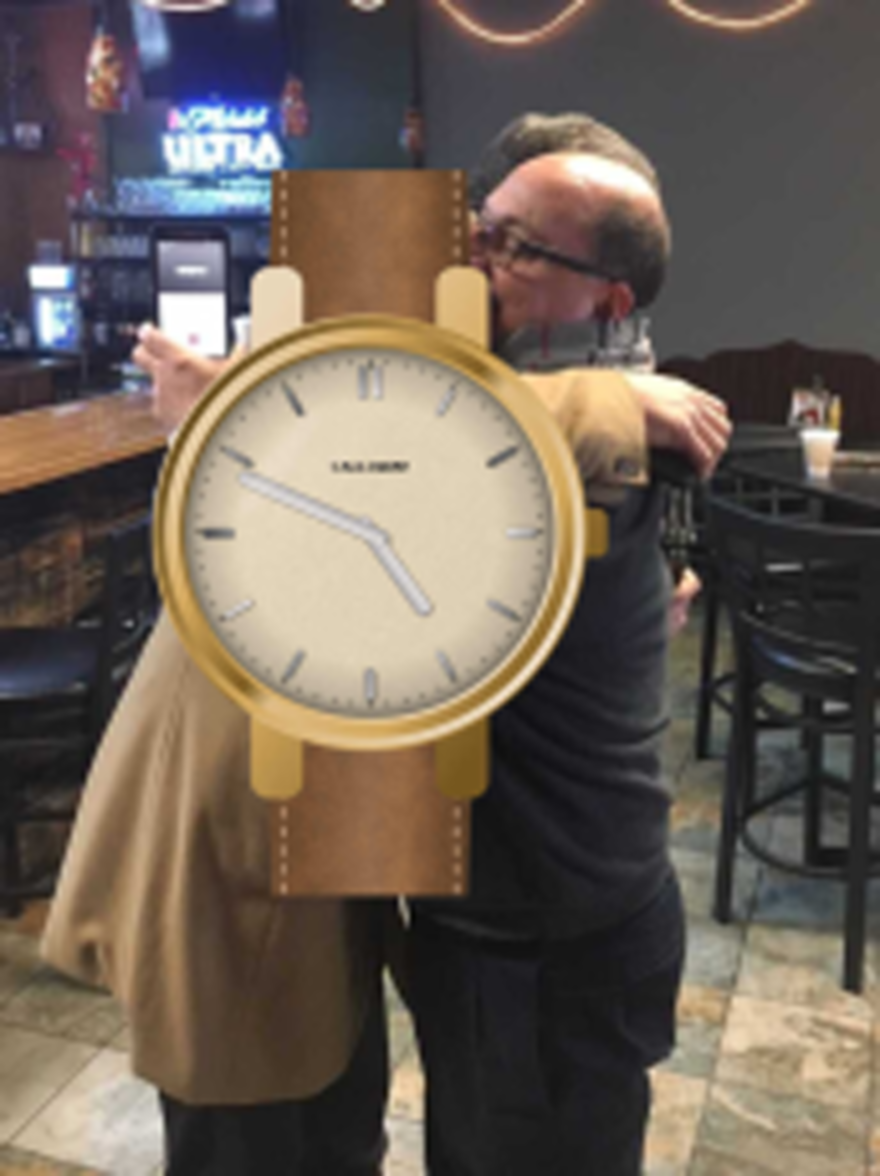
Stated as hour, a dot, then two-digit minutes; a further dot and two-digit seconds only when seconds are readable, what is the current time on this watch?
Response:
4.49
